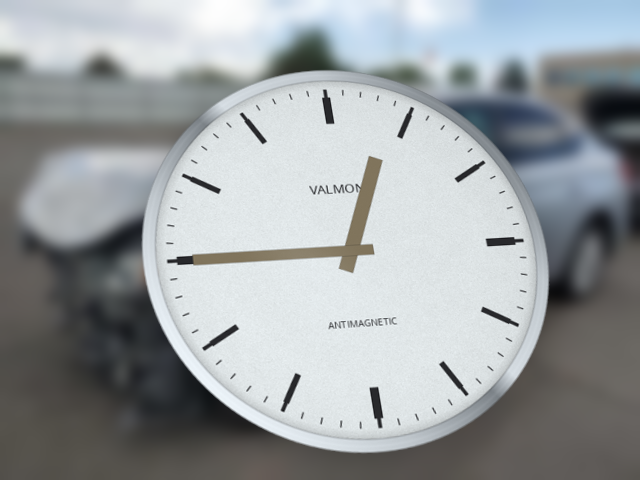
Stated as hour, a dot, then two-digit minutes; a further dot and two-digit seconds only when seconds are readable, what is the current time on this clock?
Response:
12.45
